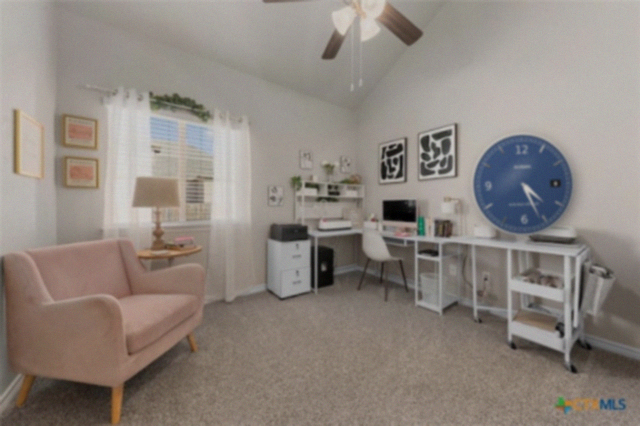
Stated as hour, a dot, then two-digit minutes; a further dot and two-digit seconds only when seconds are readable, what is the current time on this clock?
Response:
4.26
